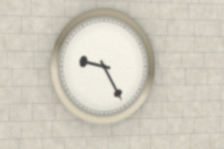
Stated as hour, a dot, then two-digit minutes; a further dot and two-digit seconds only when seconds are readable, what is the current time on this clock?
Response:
9.25
